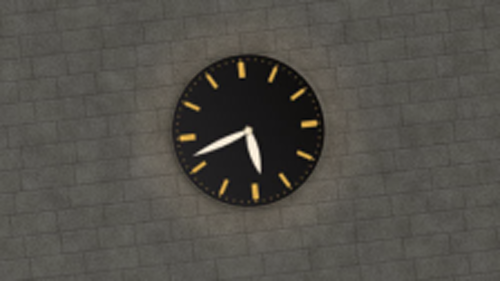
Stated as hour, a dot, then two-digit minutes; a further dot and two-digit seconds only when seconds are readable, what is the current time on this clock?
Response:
5.42
